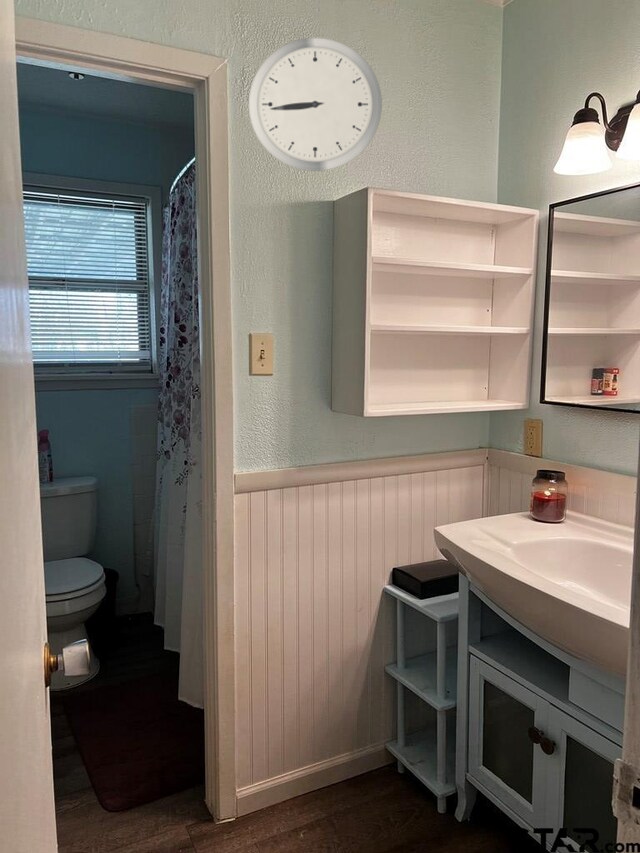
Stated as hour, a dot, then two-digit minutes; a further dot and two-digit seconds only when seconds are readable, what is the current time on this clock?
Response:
8.44
